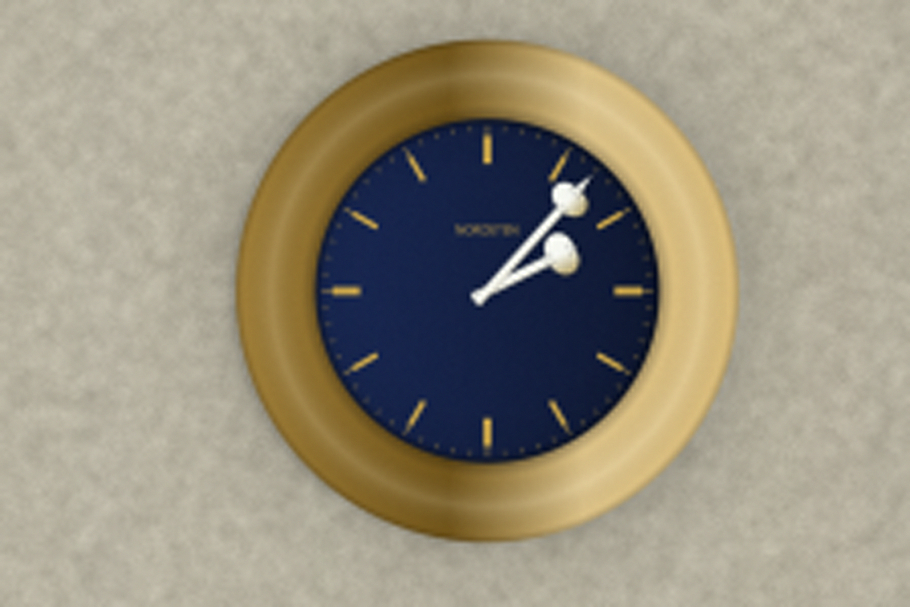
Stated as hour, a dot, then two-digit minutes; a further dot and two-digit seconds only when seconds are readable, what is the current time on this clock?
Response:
2.07
